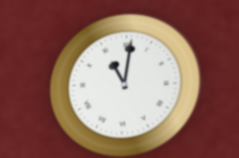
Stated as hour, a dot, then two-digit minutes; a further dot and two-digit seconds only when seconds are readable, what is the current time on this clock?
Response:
11.01
